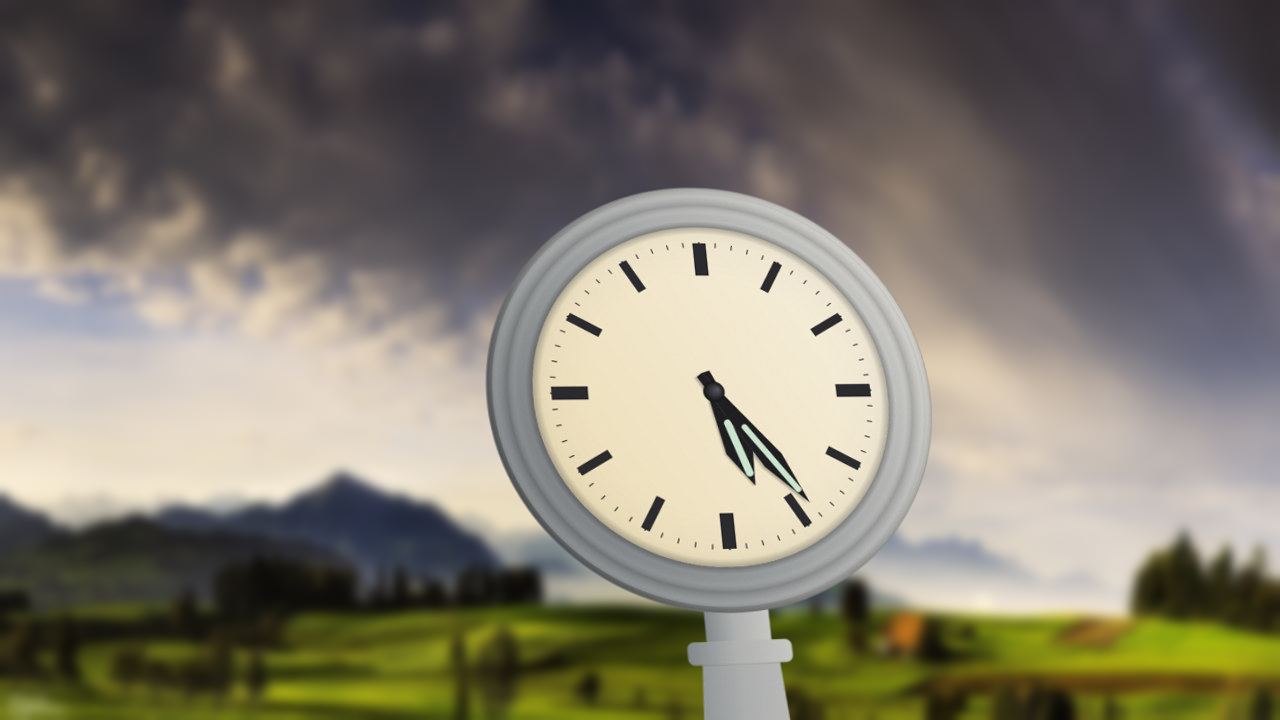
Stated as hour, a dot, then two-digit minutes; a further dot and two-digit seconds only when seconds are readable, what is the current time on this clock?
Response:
5.24
